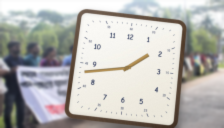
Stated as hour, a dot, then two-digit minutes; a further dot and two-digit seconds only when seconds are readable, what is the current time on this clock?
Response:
1.43
